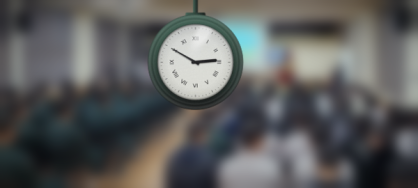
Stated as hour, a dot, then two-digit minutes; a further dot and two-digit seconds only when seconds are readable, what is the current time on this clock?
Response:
2.50
